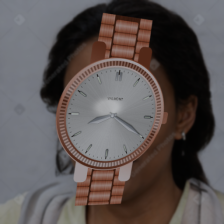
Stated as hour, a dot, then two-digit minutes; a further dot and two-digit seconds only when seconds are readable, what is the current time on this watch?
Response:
8.20
